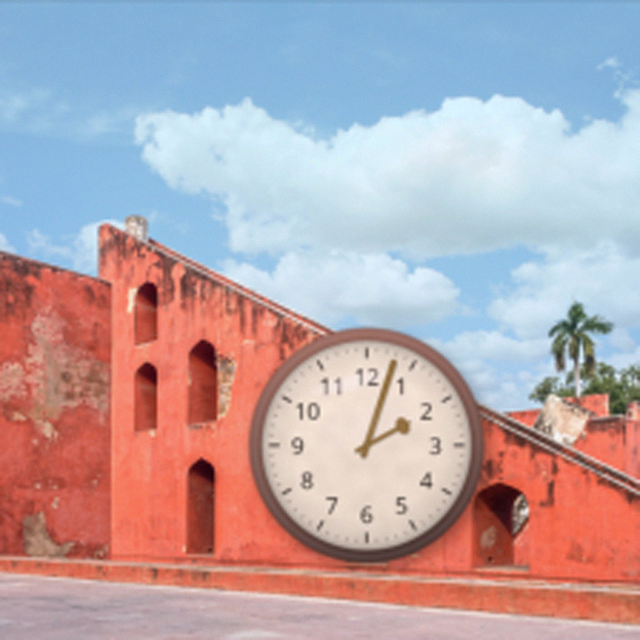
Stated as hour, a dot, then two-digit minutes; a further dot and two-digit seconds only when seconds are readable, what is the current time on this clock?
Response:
2.03
